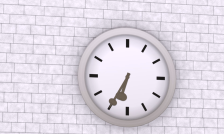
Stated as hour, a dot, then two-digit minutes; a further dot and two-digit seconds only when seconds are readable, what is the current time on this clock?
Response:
6.35
